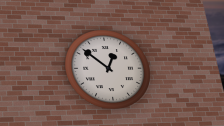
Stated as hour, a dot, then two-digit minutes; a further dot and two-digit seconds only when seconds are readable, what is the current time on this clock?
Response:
12.52
